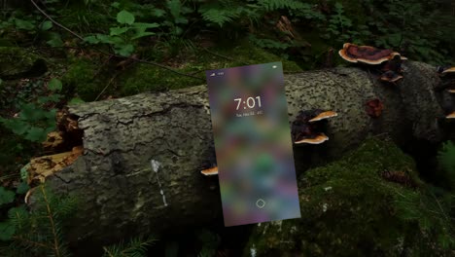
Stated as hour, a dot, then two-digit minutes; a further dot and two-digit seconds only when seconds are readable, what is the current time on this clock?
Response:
7.01
